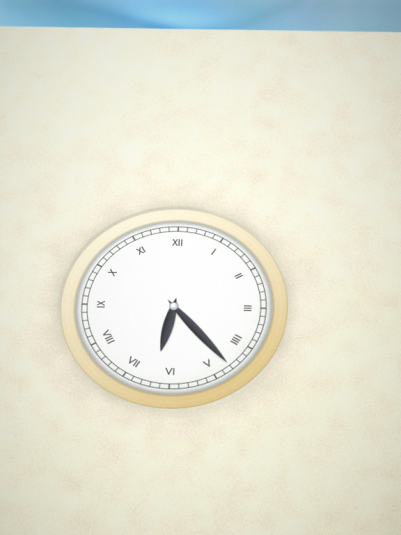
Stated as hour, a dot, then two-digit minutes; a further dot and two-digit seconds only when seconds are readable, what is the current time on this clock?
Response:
6.23
